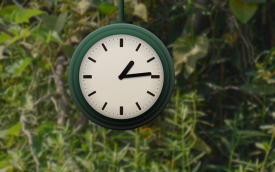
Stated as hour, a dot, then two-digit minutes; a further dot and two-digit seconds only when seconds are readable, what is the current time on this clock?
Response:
1.14
